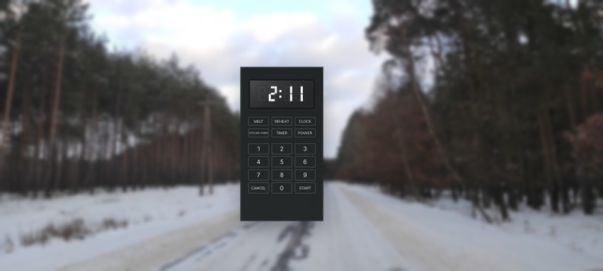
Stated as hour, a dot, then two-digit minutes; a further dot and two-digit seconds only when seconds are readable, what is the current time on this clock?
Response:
2.11
